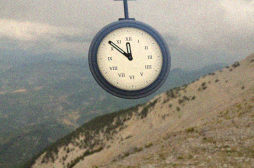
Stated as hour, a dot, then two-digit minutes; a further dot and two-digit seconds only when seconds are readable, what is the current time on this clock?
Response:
11.52
